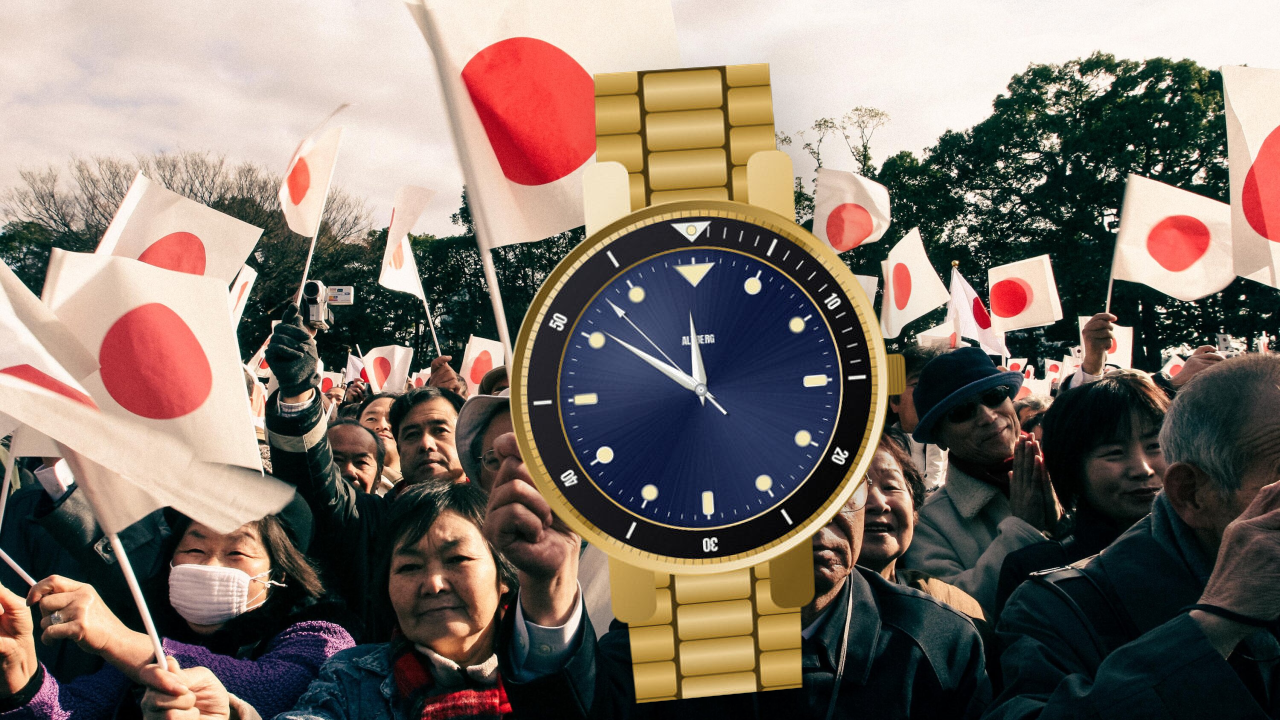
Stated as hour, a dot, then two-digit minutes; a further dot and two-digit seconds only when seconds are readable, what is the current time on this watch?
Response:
11.50.53
